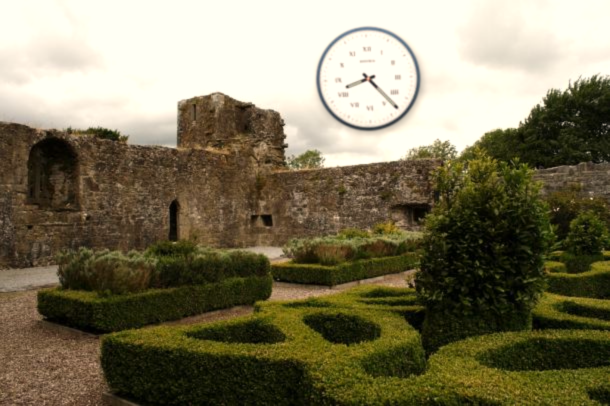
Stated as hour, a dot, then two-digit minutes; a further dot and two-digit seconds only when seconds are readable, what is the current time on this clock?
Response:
8.23
